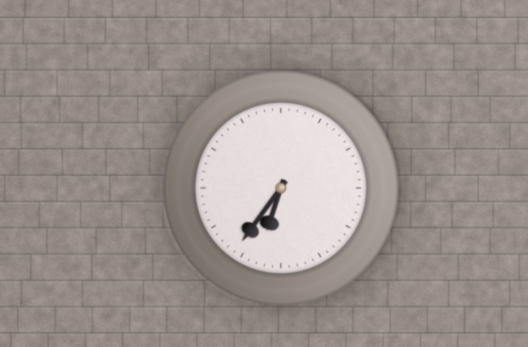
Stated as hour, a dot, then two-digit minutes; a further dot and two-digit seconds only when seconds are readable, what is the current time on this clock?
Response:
6.36
